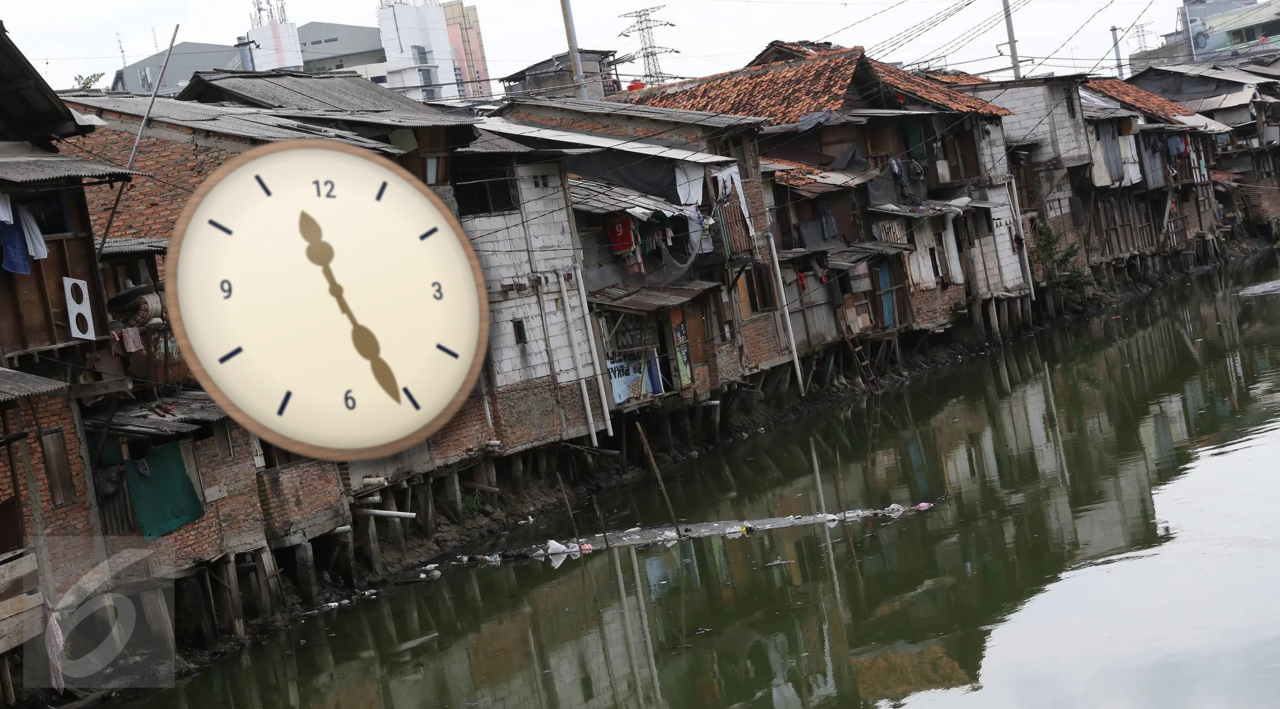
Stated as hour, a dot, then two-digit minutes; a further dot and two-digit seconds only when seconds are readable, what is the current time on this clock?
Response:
11.26
